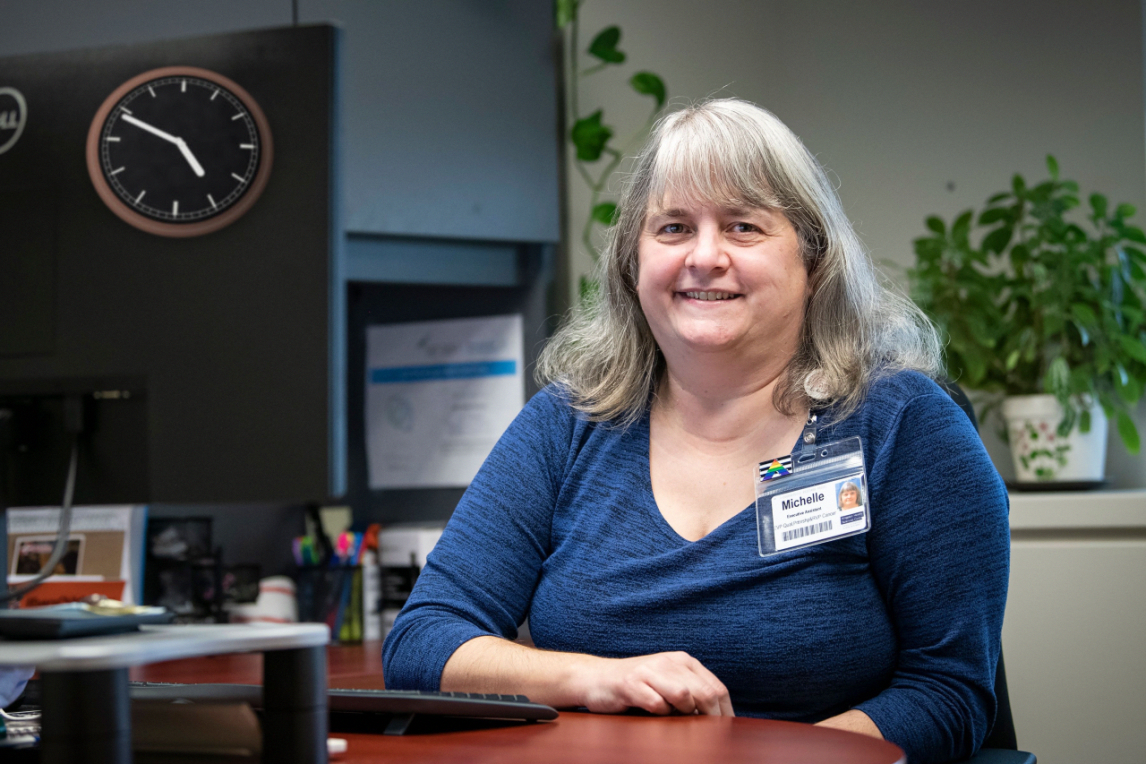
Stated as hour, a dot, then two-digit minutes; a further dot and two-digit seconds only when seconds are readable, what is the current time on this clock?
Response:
4.49
